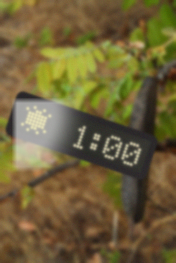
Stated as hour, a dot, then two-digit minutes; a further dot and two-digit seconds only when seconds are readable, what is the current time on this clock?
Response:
1.00
